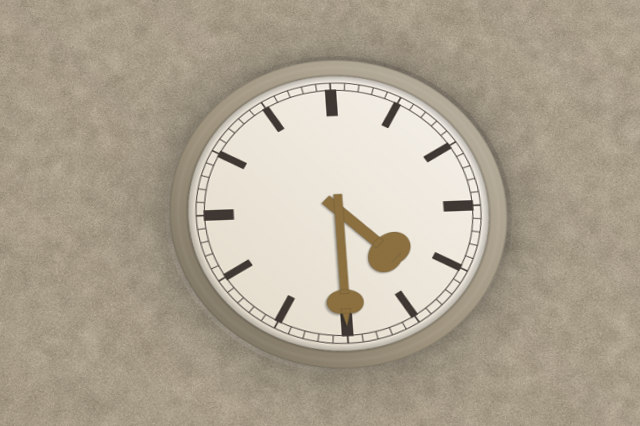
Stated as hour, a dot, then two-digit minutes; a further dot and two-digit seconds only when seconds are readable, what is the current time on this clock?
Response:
4.30
